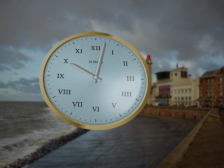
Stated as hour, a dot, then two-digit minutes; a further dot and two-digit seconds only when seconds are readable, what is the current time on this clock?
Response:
10.02
